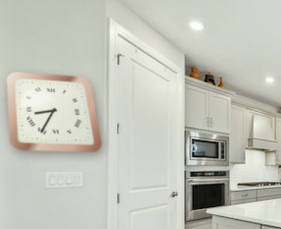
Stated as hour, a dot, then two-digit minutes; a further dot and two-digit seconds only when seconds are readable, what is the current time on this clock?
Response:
8.35
